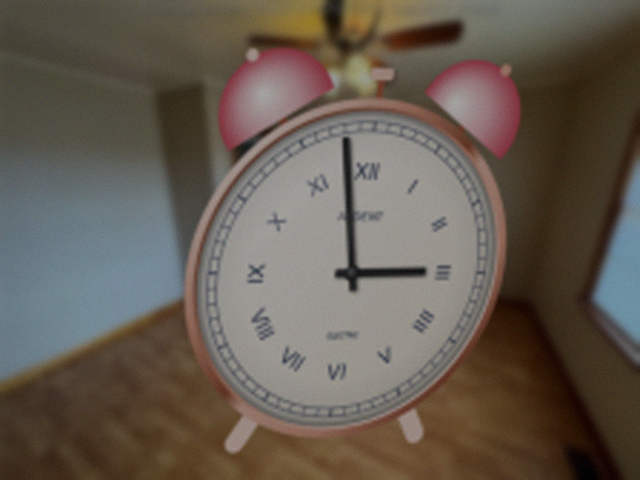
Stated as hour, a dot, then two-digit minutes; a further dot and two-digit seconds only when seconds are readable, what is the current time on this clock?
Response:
2.58
